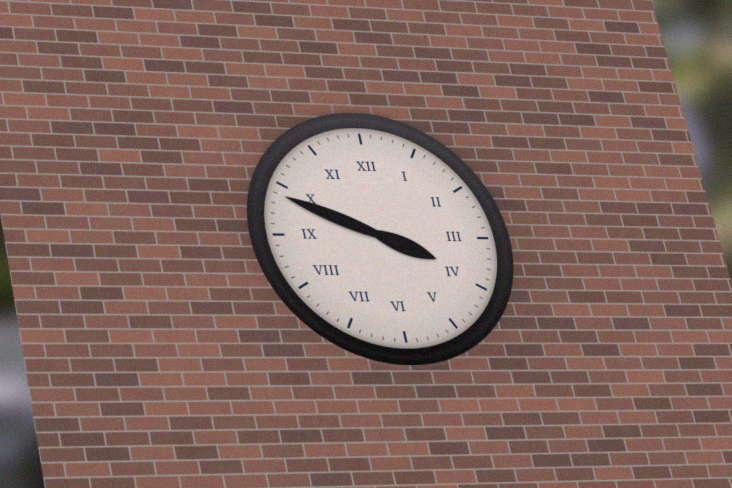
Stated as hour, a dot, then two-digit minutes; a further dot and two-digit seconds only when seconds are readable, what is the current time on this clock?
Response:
3.49
